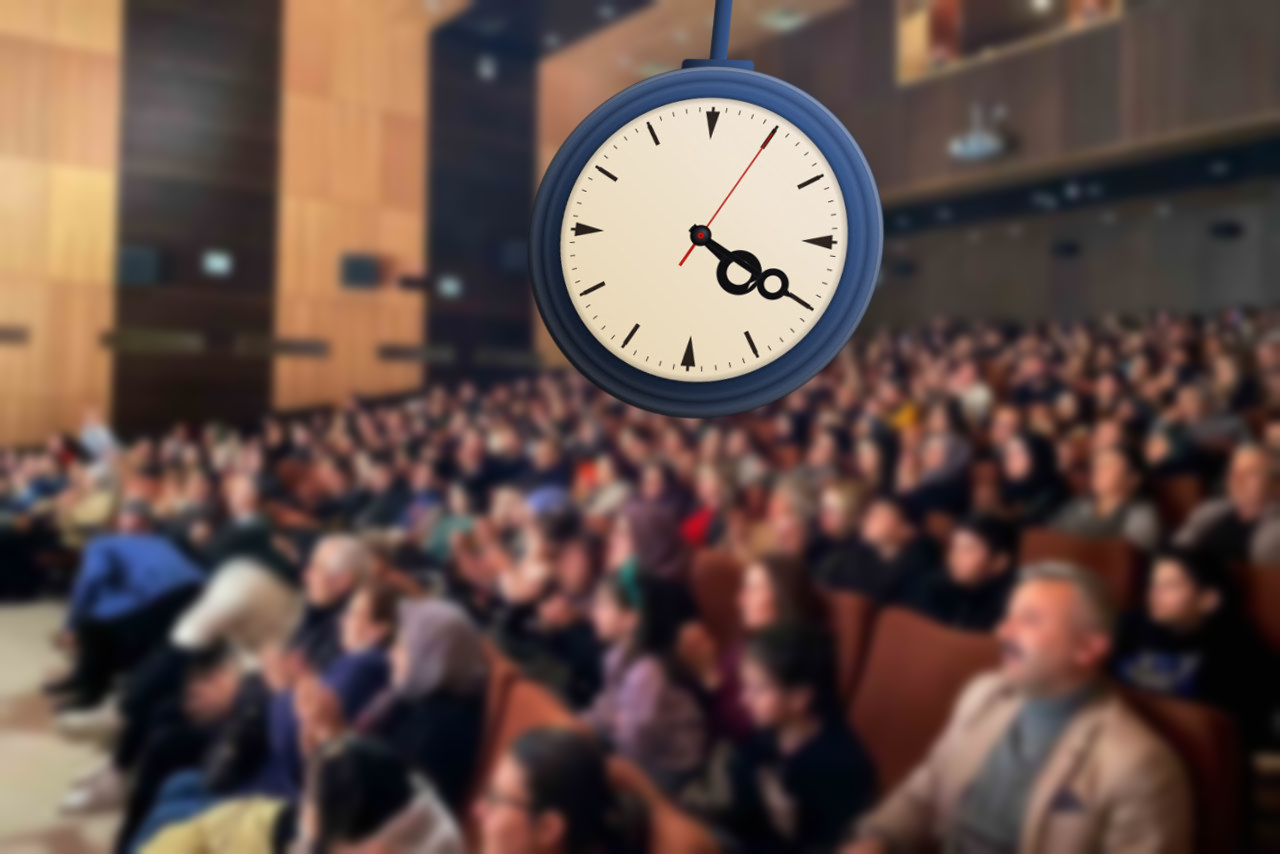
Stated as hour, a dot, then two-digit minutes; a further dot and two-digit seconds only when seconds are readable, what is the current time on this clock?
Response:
4.20.05
